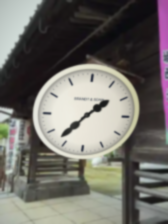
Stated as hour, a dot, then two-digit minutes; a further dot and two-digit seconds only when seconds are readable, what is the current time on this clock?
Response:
1.37
